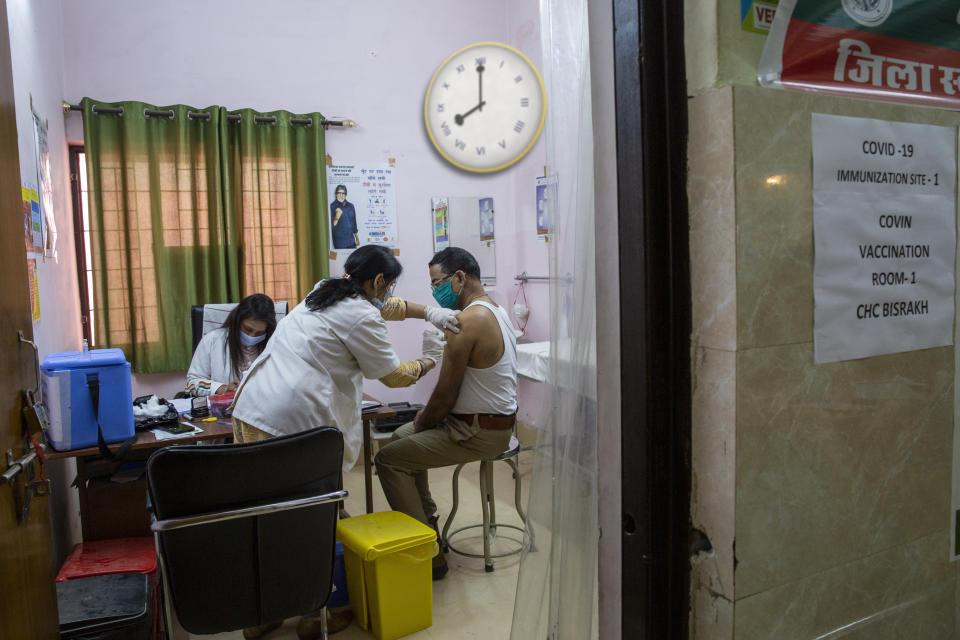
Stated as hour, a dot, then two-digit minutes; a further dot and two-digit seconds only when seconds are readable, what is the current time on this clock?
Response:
8.00
